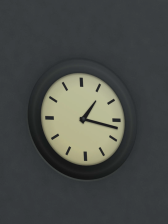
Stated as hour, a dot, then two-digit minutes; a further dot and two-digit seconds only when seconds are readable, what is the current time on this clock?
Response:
1.17
